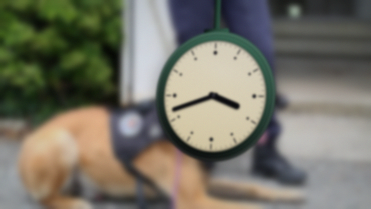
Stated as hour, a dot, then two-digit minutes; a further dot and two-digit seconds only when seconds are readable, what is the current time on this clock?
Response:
3.42
